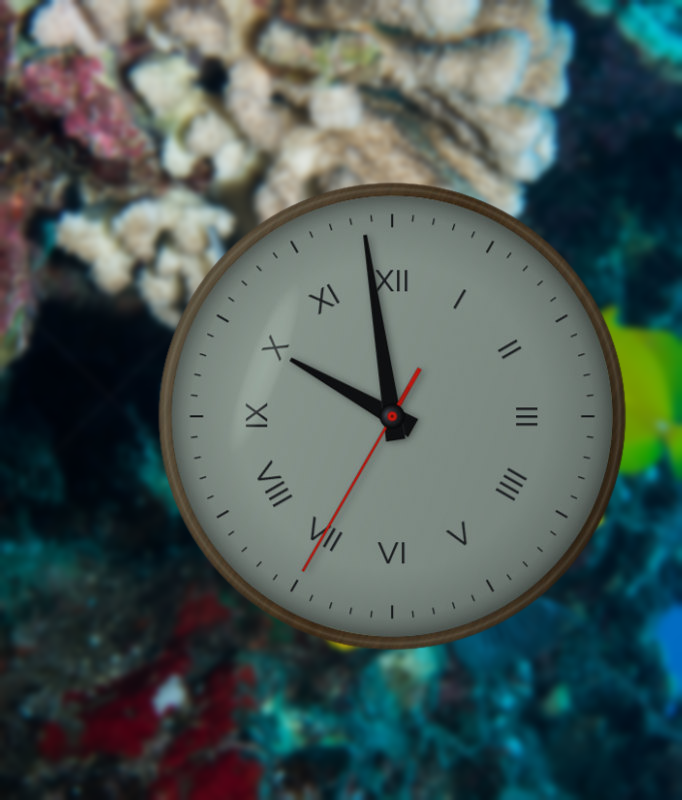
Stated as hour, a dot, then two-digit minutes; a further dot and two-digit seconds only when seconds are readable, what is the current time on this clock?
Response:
9.58.35
